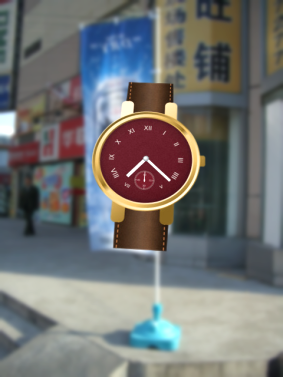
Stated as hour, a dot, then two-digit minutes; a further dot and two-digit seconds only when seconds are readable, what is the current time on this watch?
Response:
7.22
